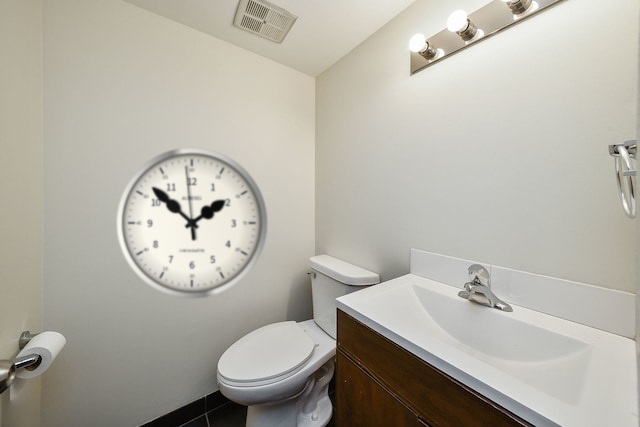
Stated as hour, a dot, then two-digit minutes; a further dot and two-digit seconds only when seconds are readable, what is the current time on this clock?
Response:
1.51.59
